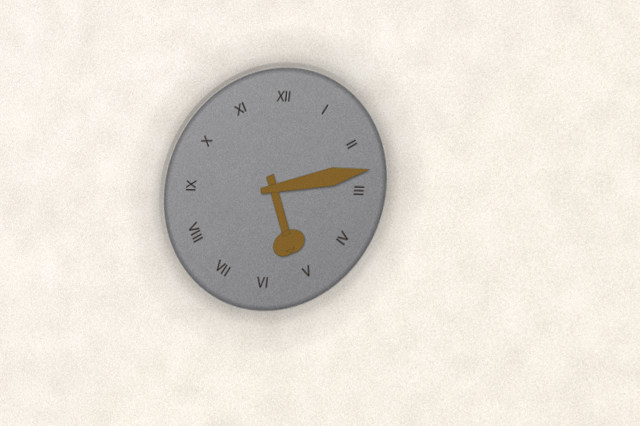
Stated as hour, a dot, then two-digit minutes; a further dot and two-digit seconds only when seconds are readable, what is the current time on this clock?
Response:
5.13
